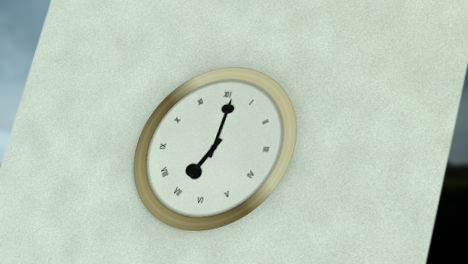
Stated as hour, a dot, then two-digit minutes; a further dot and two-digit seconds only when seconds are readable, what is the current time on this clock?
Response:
7.01
